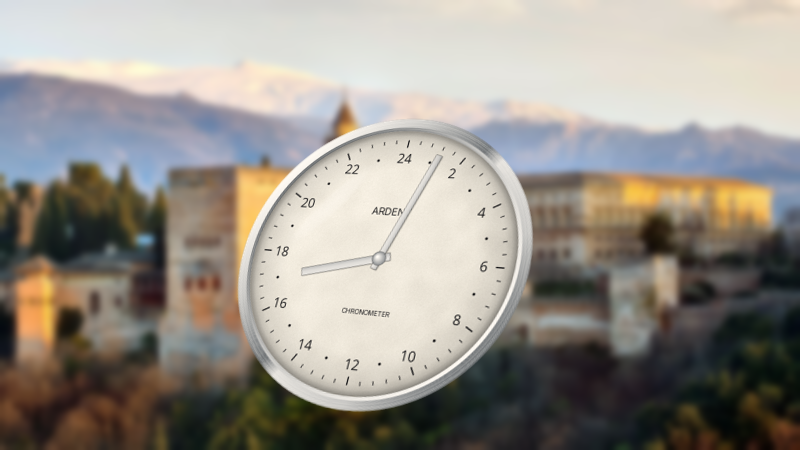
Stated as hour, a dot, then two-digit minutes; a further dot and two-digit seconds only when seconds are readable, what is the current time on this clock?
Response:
17.03
